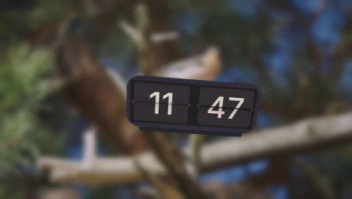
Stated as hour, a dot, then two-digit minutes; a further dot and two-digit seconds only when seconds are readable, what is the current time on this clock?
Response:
11.47
